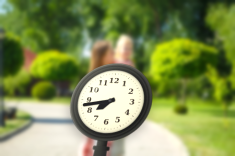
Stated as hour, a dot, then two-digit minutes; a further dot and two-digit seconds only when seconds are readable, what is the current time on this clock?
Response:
7.43
